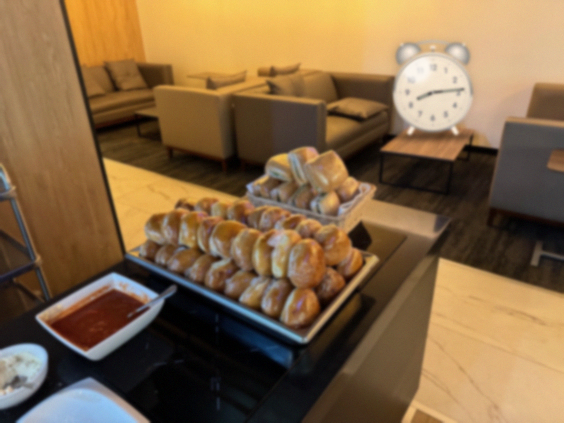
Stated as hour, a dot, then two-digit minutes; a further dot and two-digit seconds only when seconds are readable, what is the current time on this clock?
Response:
8.14
